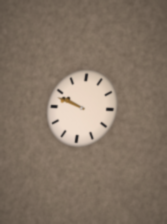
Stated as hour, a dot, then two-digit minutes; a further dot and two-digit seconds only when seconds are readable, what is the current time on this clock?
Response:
9.48
